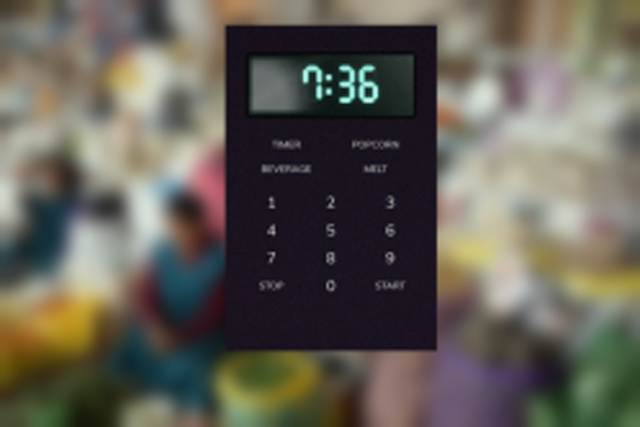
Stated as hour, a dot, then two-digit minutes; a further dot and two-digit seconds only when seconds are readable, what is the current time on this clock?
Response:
7.36
